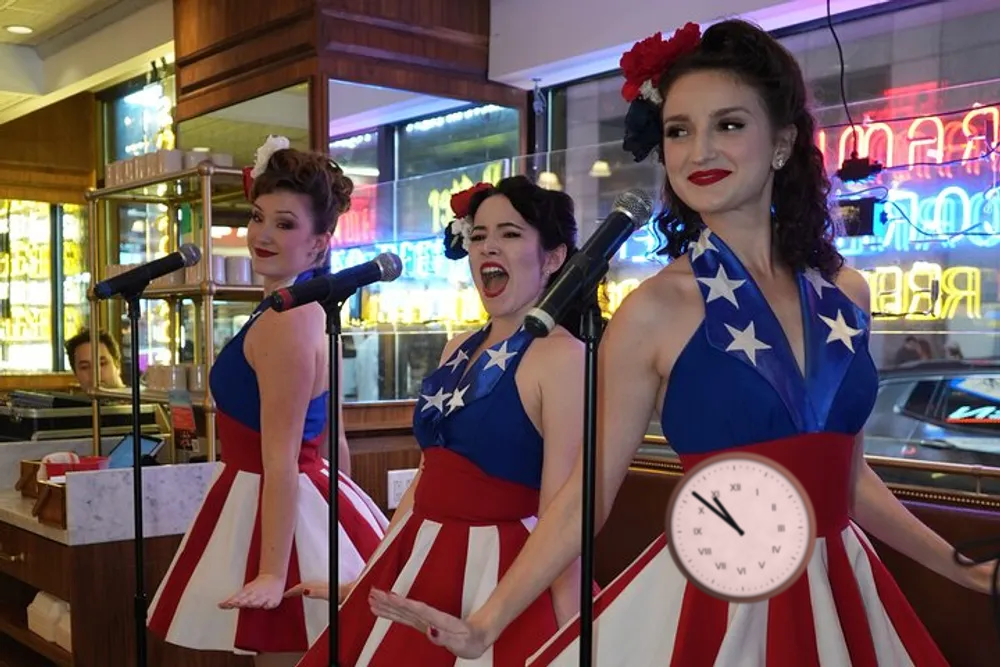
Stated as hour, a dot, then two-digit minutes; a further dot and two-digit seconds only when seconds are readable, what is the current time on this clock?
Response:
10.52
